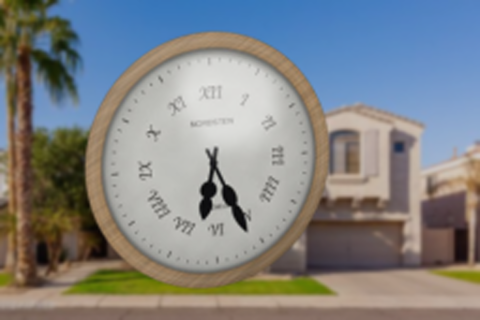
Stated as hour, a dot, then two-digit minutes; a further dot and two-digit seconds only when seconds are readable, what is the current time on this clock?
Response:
6.26
